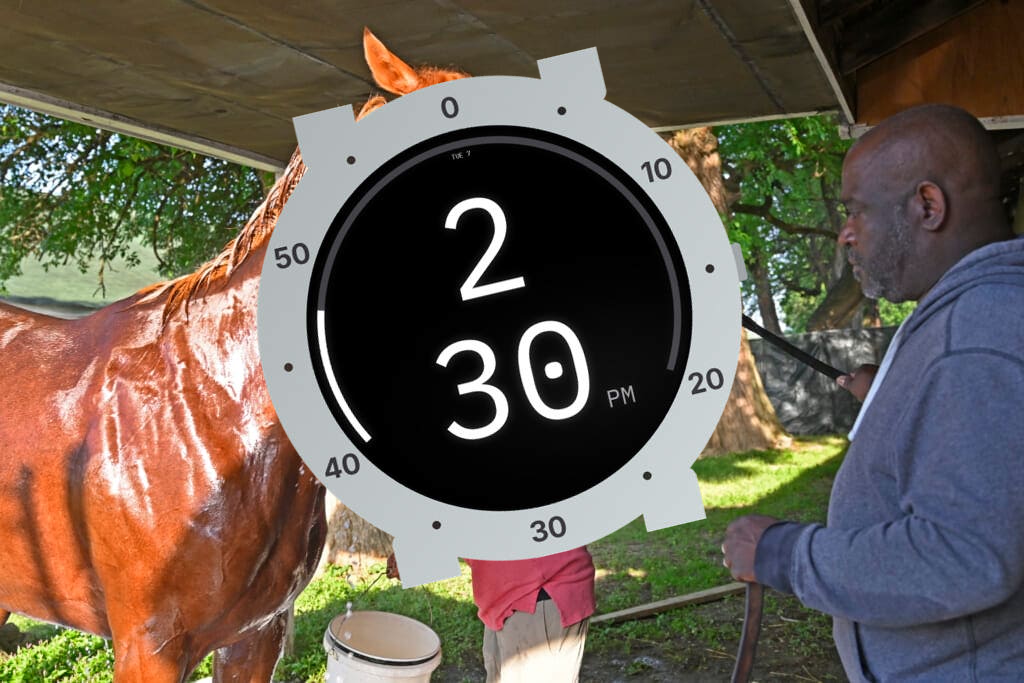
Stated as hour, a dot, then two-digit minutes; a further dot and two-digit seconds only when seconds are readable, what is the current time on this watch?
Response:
2.30
